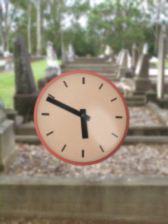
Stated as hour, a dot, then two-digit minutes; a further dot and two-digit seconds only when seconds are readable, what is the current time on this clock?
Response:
5.49
